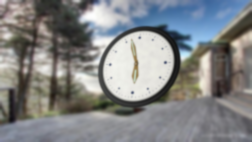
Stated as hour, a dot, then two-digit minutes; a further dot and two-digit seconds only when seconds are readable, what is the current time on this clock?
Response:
5.57
